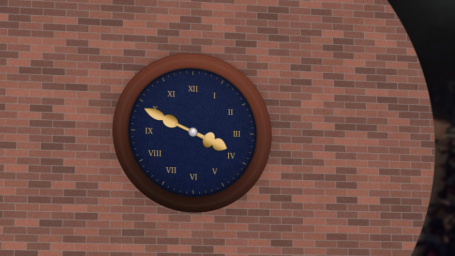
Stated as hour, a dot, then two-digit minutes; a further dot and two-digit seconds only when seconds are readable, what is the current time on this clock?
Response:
3.49
